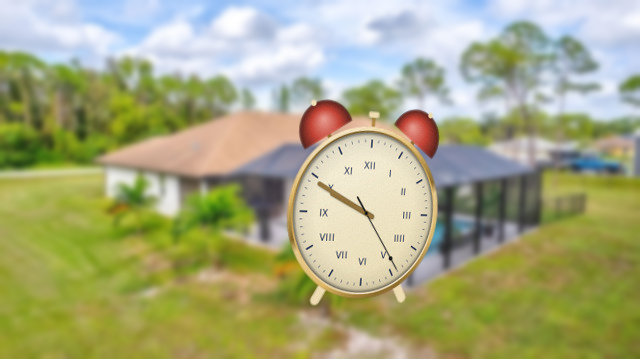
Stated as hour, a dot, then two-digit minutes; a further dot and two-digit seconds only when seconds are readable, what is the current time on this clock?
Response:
9.49.24
